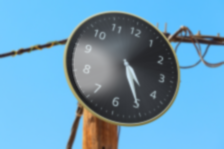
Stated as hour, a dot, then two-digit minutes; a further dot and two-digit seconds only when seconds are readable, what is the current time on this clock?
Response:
4.25
